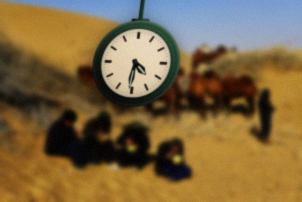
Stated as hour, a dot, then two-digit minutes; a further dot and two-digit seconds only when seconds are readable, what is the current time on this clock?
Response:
4.31
